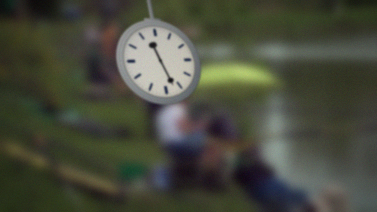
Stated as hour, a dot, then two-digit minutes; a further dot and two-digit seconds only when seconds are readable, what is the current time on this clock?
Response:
11.27
